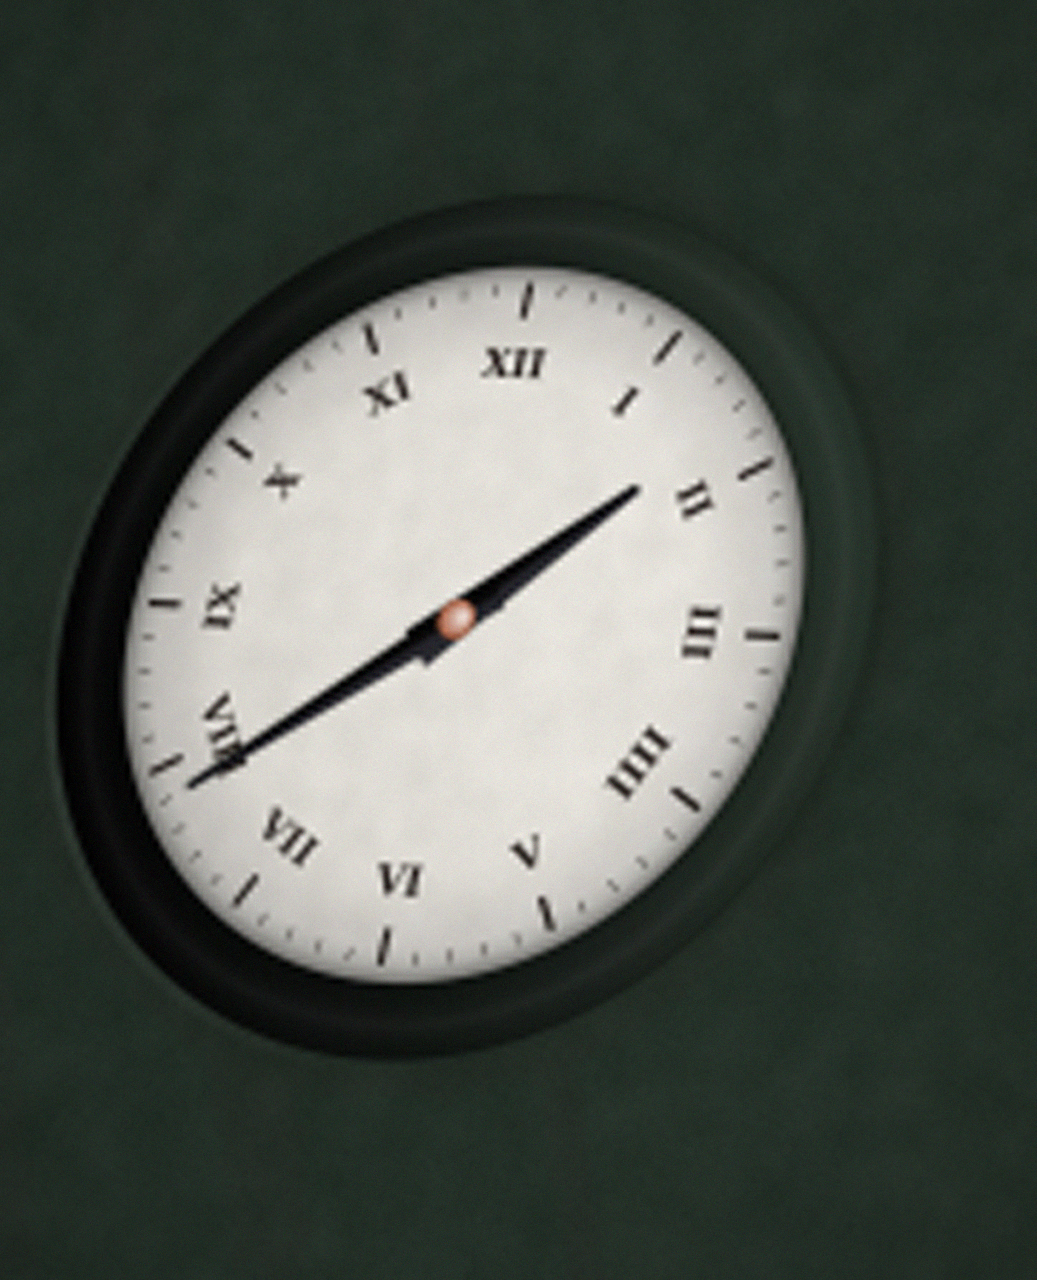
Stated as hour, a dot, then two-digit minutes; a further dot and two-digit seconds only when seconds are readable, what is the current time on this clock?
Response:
1.39
